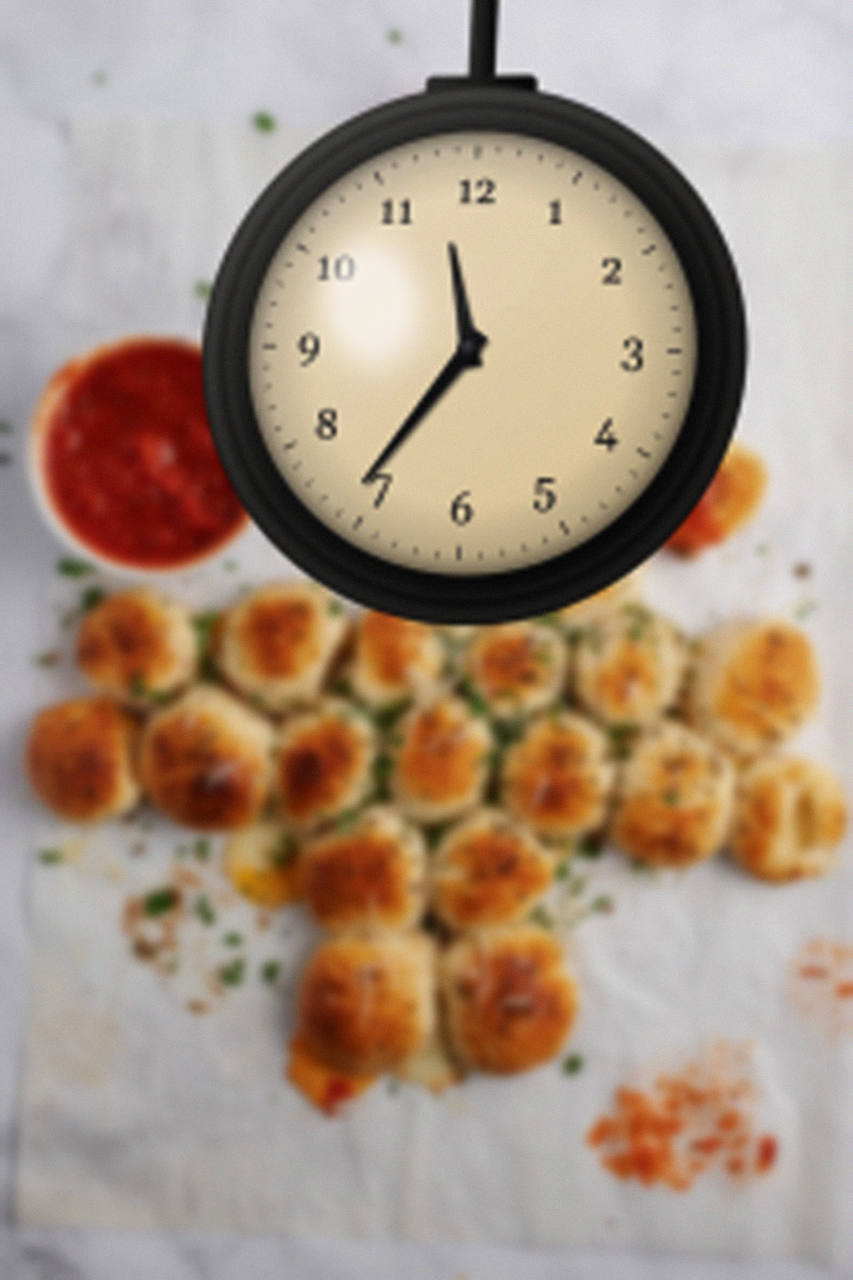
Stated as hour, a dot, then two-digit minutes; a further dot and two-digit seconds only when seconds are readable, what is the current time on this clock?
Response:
11.36
